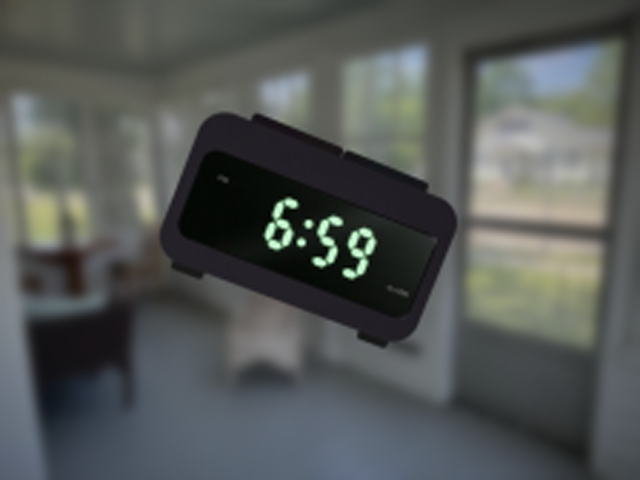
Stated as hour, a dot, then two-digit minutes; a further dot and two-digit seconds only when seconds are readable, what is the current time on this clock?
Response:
6.59
